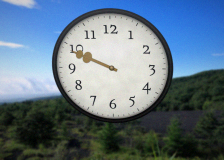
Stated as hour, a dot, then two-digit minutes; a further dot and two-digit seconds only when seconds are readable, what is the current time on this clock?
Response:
9.49
